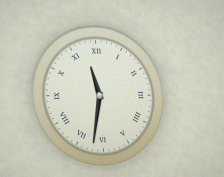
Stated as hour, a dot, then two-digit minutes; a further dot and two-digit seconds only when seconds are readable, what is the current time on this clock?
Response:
11.32
